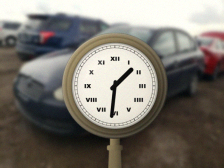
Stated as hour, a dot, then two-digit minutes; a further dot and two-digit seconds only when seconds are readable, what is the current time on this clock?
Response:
1.31
